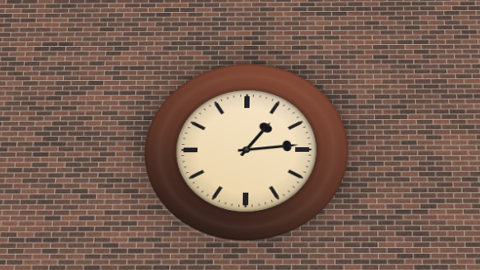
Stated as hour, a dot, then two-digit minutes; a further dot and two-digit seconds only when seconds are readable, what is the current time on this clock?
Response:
1.14
